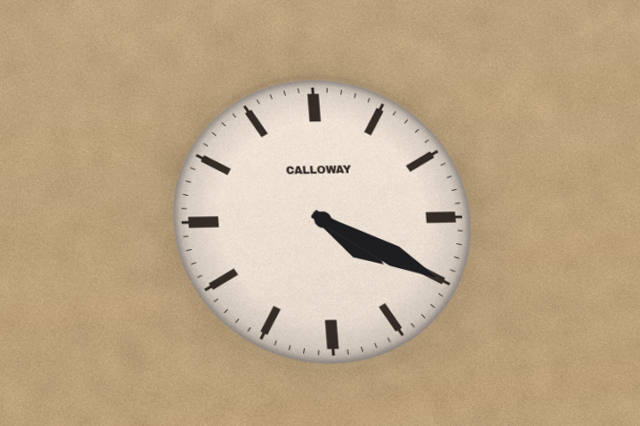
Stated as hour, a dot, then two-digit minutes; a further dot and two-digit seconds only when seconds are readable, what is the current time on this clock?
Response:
4.20
